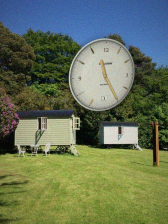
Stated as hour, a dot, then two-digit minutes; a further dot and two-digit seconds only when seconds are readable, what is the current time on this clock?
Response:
11.25
